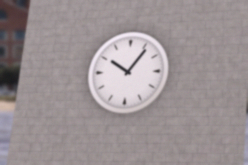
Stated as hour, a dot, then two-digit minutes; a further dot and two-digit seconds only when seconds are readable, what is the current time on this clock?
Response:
10.06
